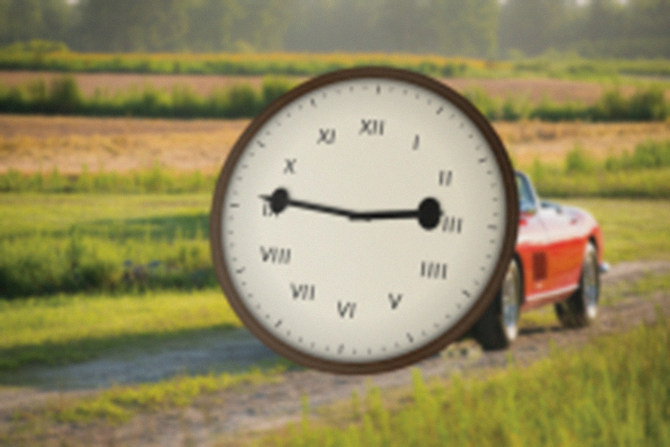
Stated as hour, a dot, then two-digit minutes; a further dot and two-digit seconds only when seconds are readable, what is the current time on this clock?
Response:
2.46
